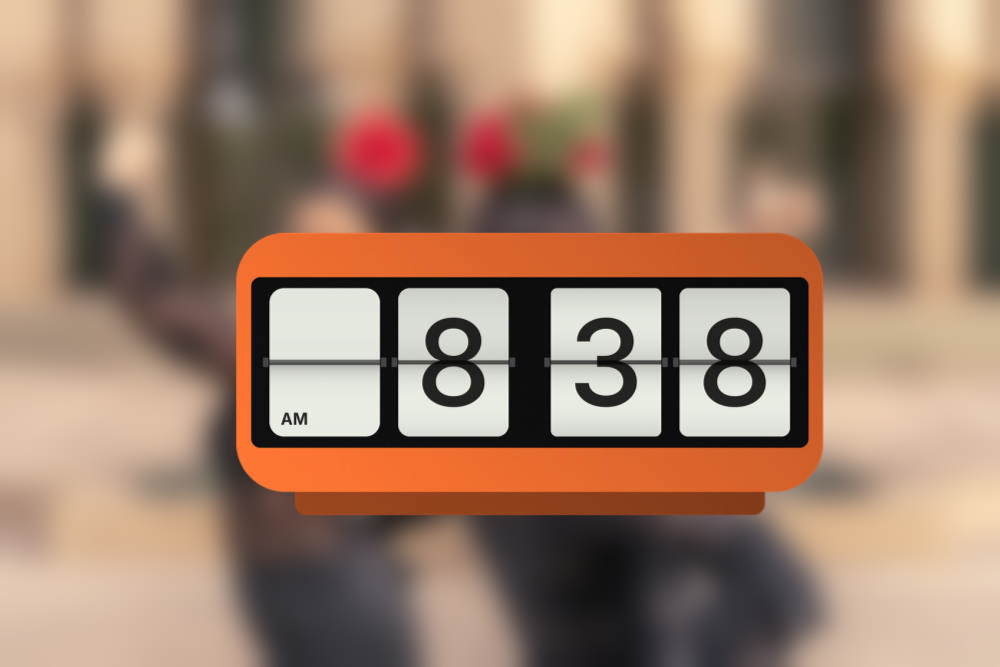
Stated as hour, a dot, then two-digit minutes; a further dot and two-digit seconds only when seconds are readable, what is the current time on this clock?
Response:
8.38
